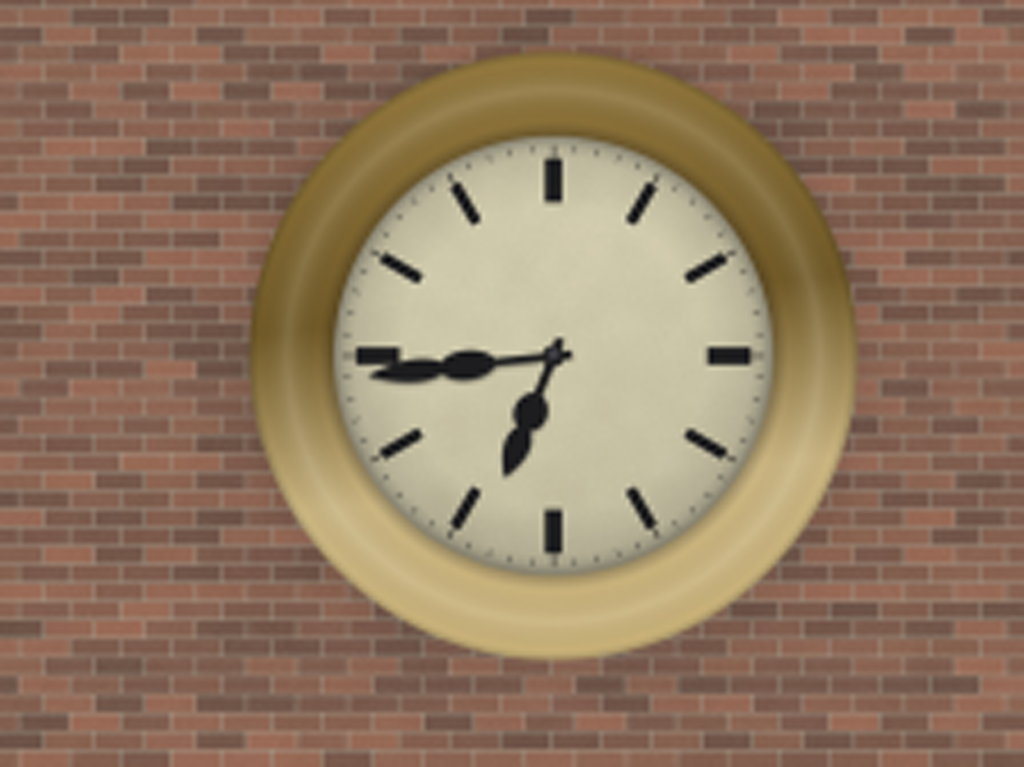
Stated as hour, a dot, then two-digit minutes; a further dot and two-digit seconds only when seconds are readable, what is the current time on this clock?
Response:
6.44
